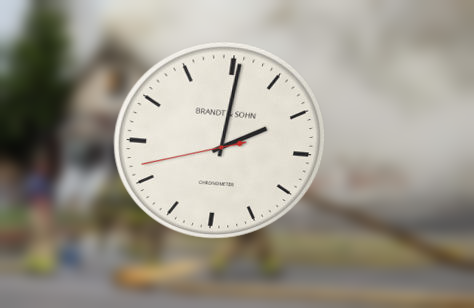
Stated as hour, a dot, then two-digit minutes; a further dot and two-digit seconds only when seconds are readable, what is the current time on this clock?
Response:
2.00.42
